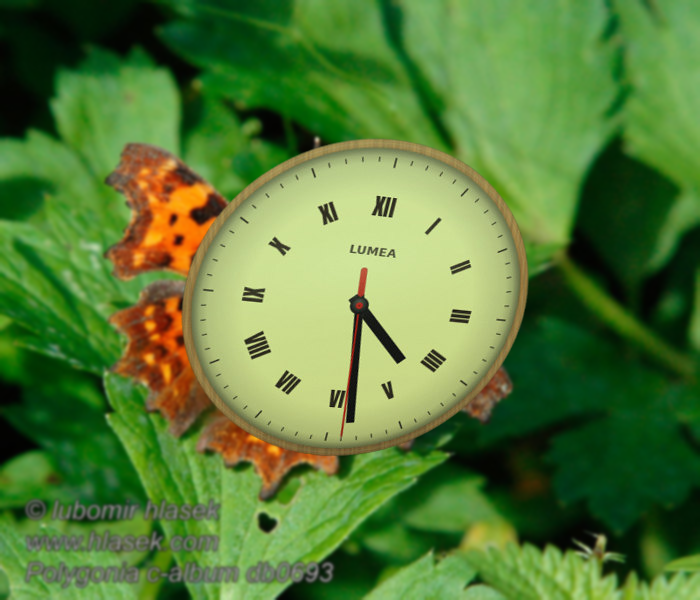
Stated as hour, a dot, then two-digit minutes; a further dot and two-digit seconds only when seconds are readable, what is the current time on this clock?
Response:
4.28.29
